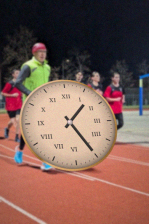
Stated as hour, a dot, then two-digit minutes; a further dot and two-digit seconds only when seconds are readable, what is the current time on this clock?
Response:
1.25
